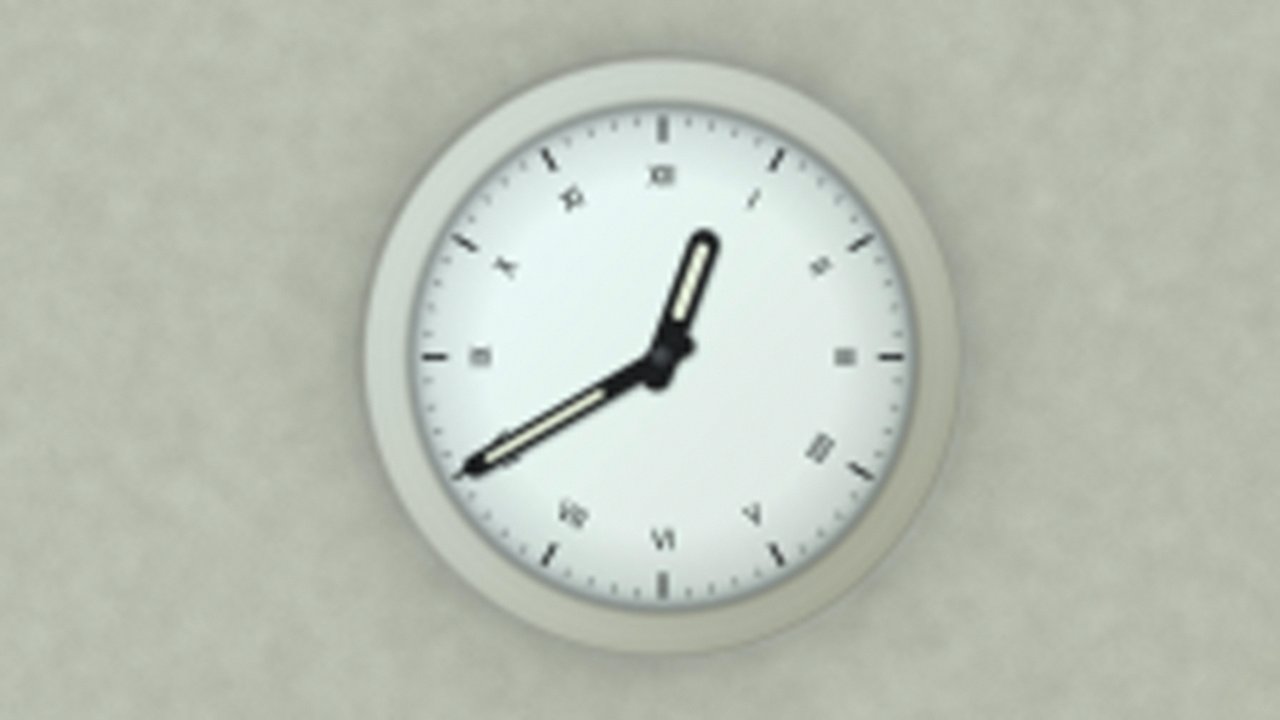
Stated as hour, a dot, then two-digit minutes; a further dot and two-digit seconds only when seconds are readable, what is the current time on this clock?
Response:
12.40
